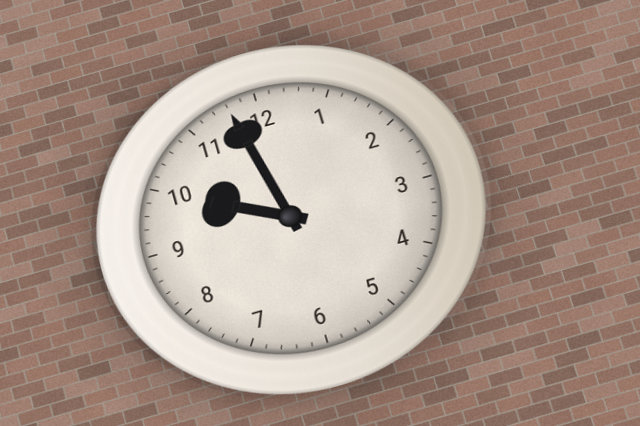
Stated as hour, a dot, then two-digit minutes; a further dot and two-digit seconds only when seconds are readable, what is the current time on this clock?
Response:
9.58
